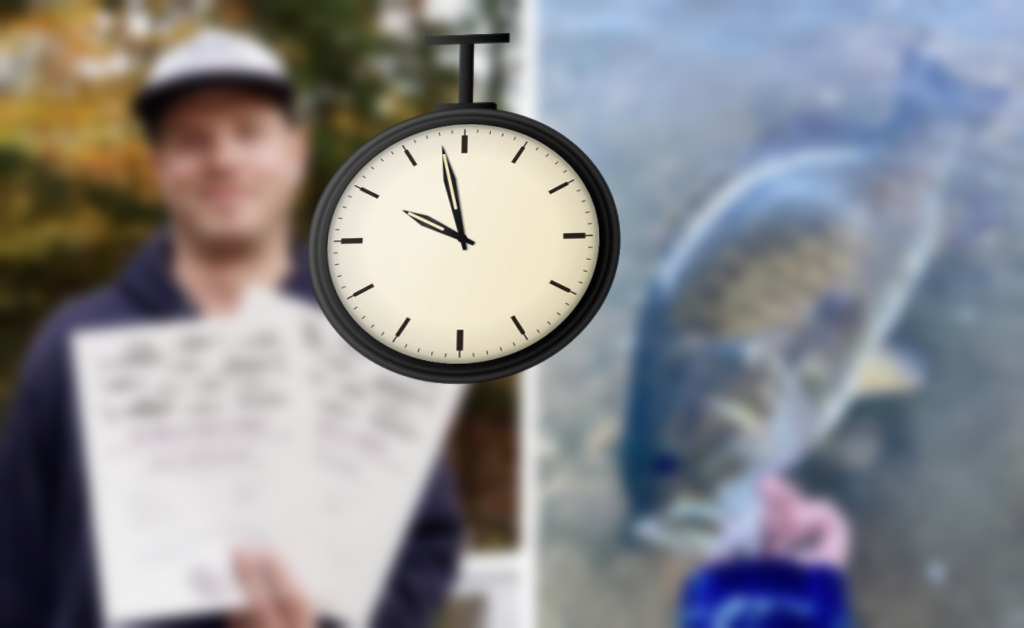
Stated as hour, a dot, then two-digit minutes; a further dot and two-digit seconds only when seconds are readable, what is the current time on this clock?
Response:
9.58
